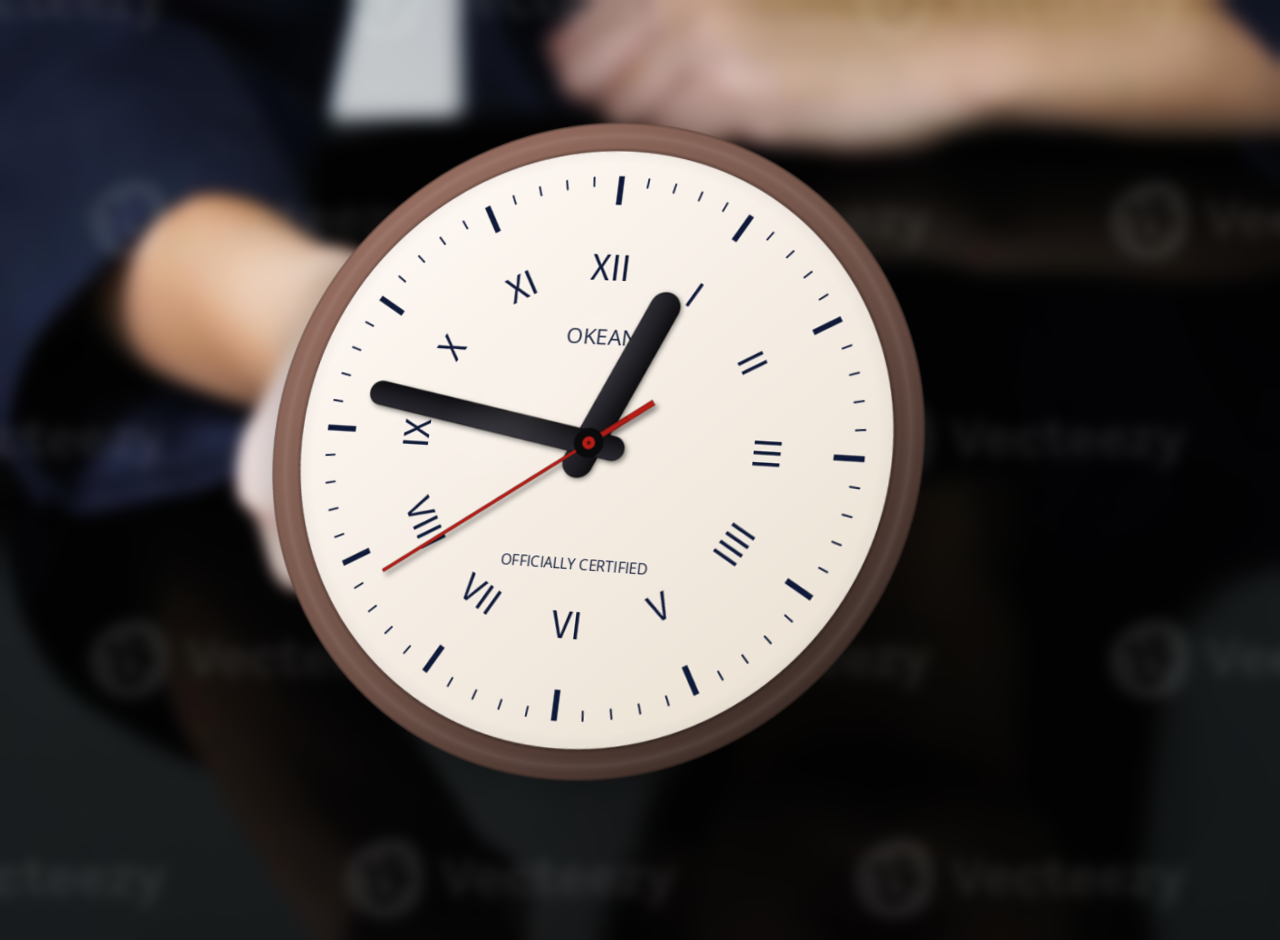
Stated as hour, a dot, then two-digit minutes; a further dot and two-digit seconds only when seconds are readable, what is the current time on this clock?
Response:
12.46.39
